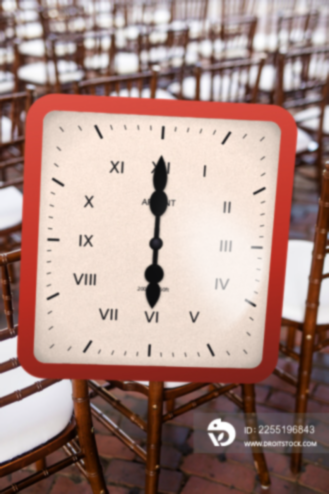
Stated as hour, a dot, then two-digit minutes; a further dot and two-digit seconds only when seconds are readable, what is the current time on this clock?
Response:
6.00
